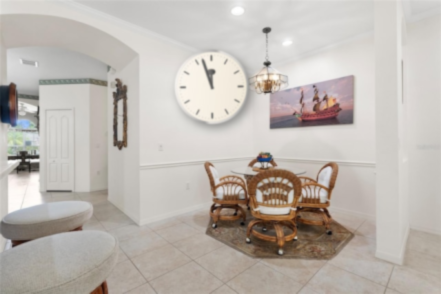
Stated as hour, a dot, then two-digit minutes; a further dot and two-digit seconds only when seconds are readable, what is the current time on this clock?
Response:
11.57
